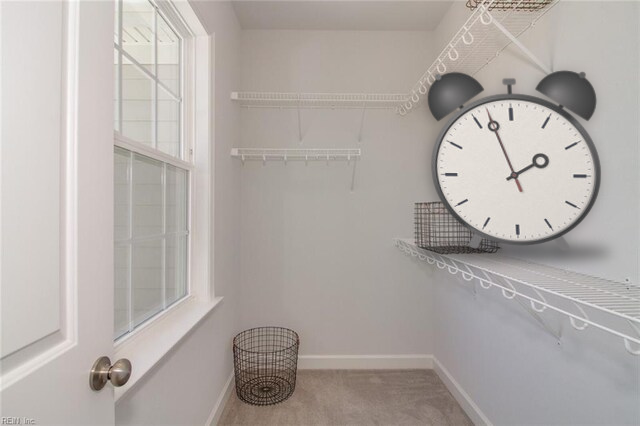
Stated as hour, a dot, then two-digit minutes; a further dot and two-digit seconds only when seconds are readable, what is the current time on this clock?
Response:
1.56.57
